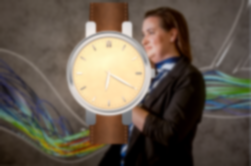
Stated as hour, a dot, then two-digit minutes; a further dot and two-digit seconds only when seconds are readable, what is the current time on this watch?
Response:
6.20
